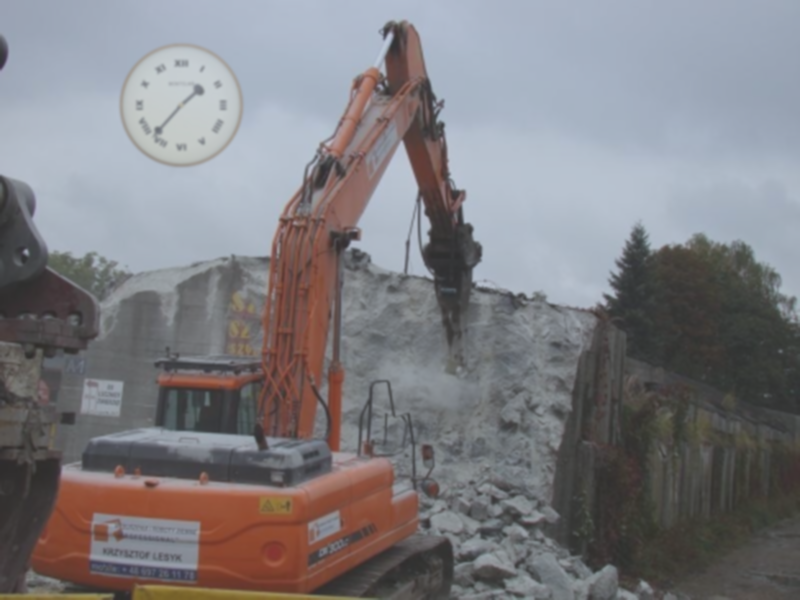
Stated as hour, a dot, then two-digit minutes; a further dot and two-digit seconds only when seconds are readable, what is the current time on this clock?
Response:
1.37
